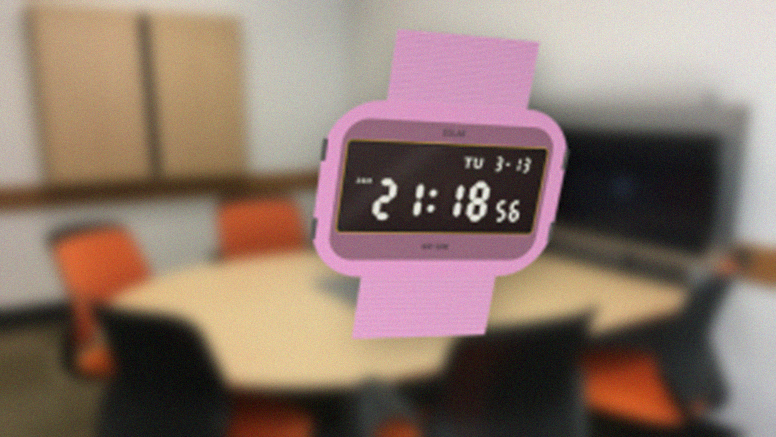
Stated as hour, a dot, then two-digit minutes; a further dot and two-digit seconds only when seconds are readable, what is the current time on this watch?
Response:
21.18.56
